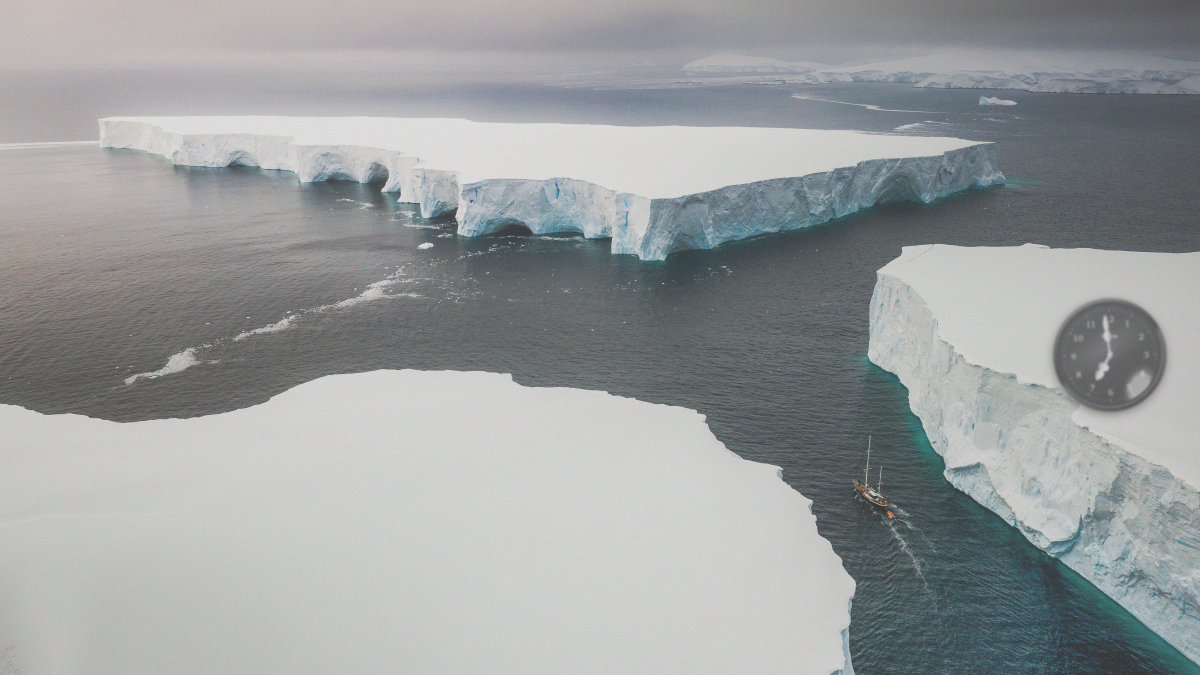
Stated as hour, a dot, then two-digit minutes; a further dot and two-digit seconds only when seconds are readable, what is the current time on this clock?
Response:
6.59
